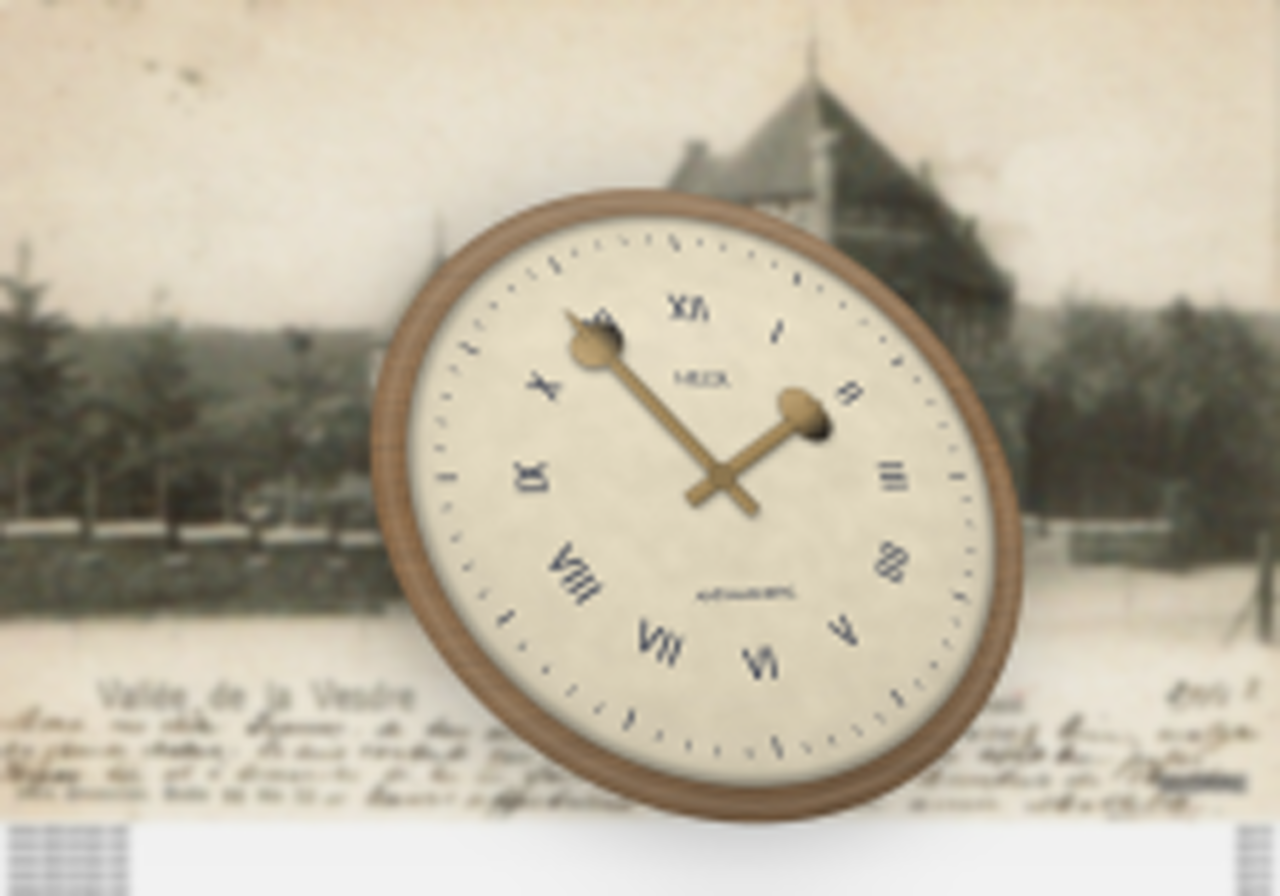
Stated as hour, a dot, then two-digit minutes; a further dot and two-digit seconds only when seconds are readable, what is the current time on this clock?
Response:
1.54
